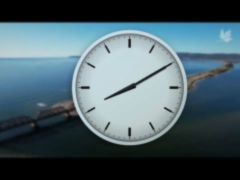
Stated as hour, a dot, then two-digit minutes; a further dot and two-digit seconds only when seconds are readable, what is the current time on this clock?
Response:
8.10
